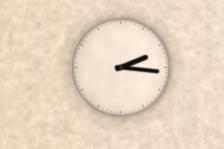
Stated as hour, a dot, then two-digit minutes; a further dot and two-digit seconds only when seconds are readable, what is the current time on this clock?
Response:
2.16
